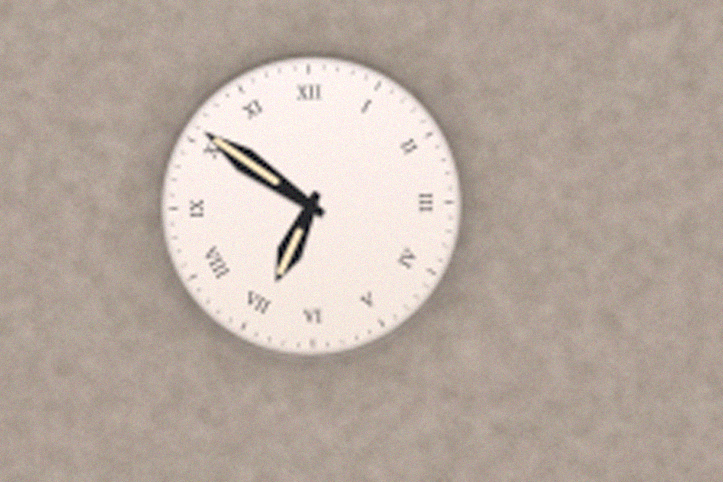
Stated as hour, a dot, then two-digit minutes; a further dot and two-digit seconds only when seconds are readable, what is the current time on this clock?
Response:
6.51
